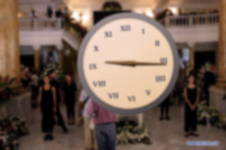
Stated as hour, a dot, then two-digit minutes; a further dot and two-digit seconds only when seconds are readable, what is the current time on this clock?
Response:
9.16
